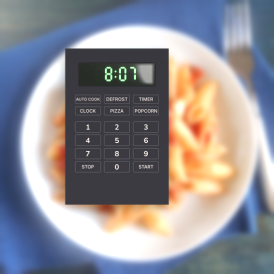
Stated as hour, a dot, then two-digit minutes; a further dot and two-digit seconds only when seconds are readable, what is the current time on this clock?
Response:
8.07
